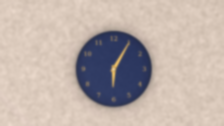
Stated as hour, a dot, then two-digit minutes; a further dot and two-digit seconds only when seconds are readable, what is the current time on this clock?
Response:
6.05
